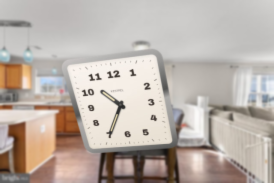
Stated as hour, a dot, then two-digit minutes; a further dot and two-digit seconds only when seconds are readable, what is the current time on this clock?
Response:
10.35
